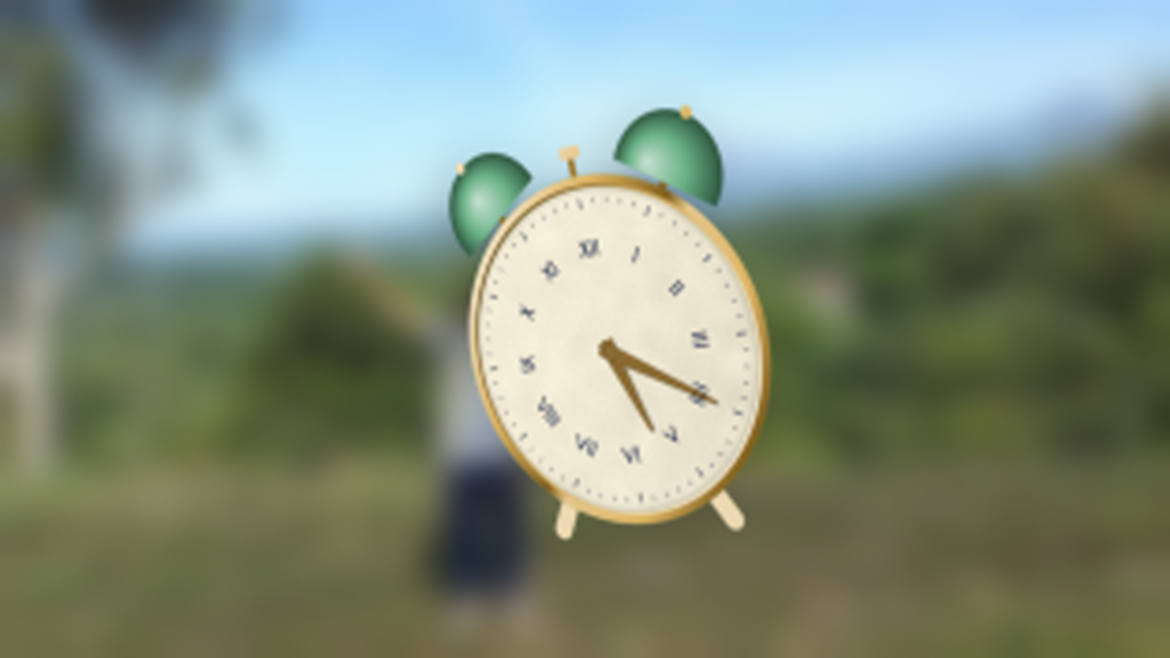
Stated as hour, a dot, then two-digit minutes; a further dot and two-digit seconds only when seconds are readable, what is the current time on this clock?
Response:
5.20
